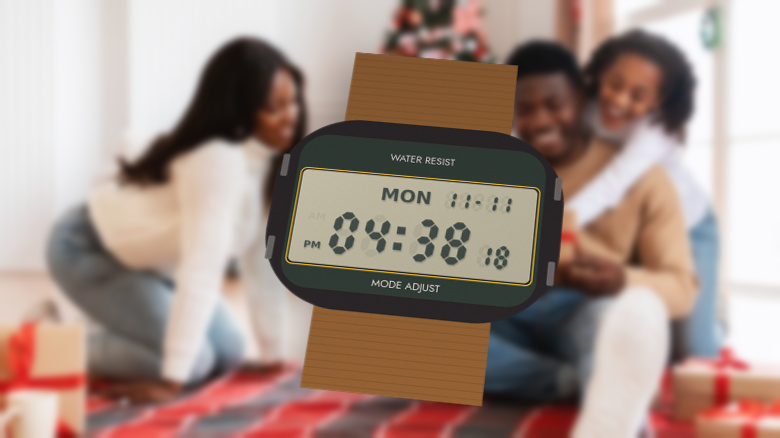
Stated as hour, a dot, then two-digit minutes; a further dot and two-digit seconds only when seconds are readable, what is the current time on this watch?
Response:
4.38.18
